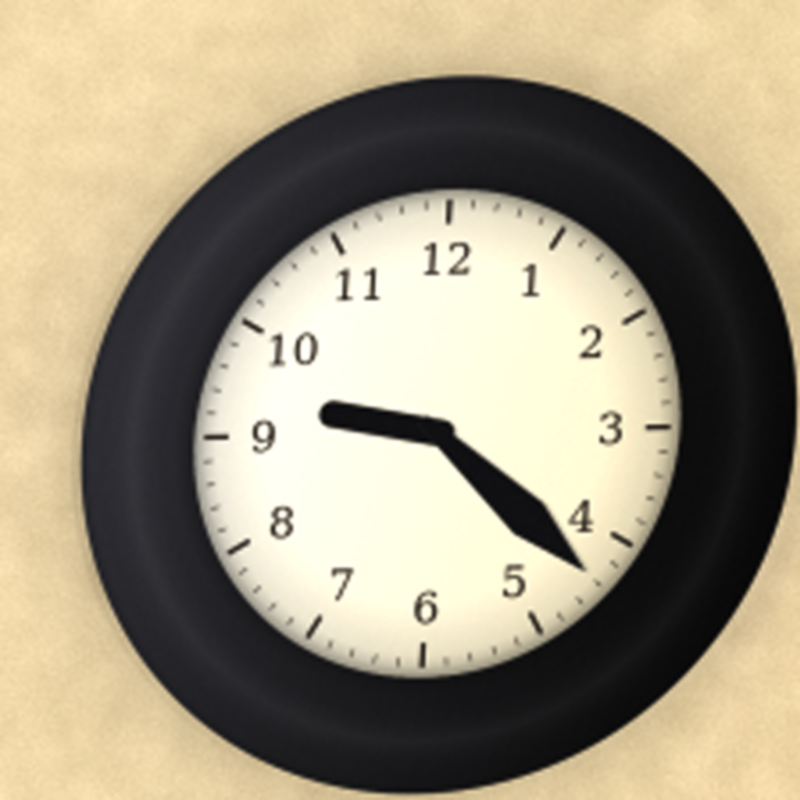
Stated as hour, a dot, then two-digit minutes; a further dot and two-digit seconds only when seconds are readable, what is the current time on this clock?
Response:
9.22
